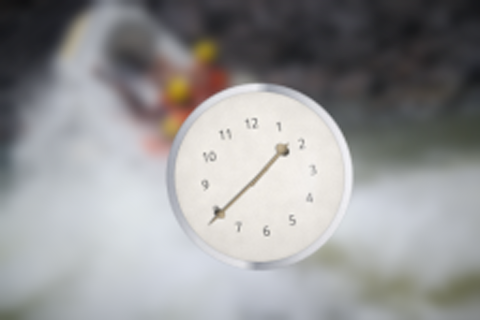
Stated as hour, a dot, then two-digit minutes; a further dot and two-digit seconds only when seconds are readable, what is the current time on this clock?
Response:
1.39
